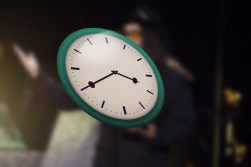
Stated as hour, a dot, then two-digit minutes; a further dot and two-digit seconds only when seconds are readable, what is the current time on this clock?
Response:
3.40
